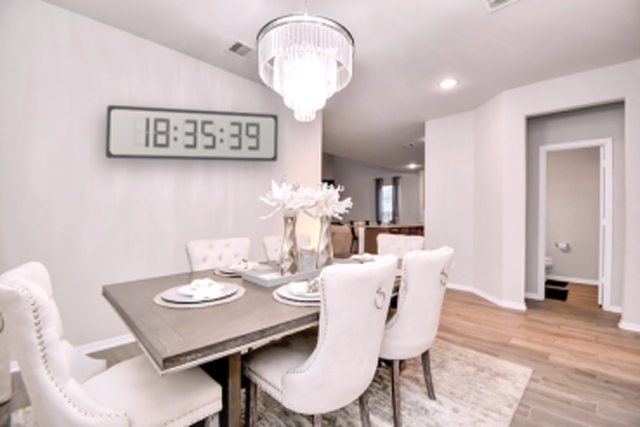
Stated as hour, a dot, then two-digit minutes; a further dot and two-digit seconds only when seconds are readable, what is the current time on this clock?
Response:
18.35.39
